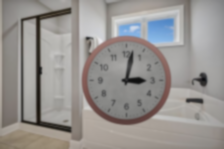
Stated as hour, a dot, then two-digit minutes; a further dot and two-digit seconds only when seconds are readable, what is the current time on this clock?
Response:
3.02
